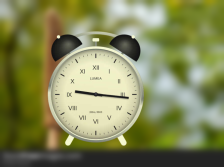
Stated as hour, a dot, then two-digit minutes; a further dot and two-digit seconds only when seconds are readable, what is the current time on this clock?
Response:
9.16
